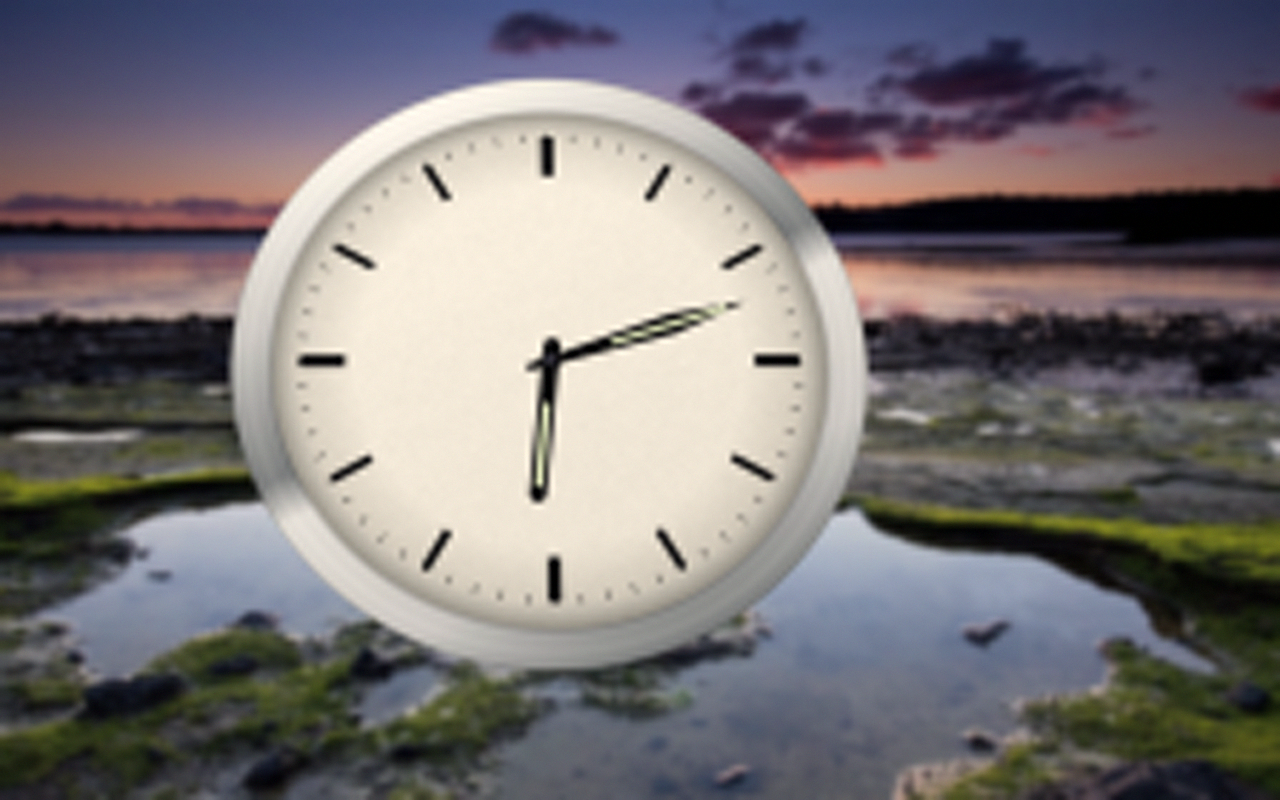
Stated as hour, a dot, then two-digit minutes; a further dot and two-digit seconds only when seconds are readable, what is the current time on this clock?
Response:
6.12
